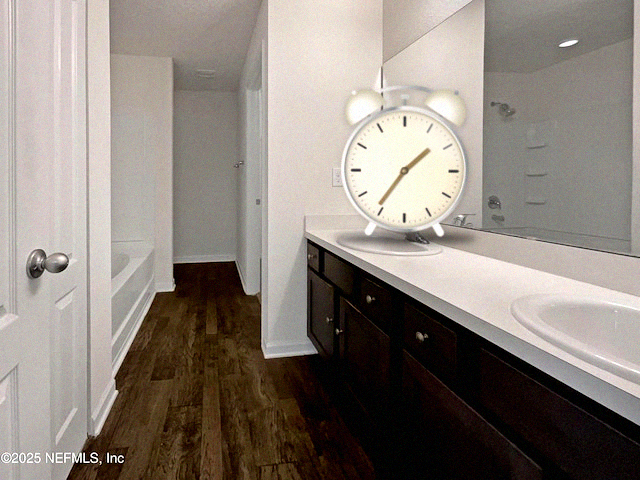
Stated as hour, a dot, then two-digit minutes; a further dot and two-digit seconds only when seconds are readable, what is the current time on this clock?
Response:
1.36
